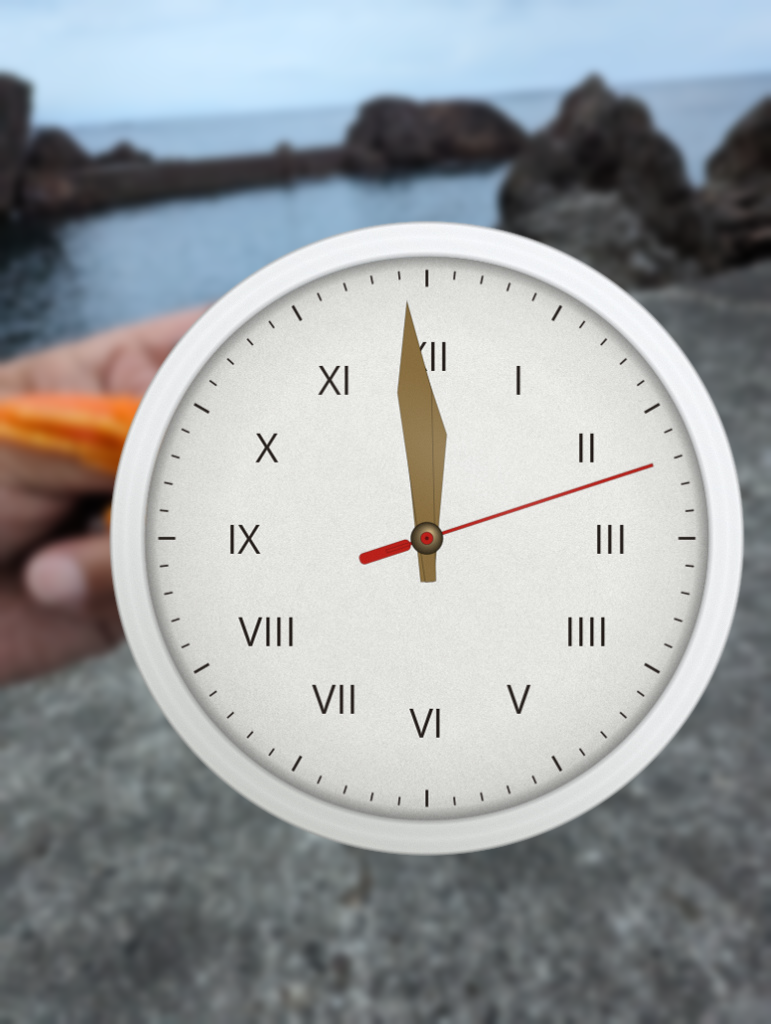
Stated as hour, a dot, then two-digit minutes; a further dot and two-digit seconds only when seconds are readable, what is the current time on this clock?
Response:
11.59.12
